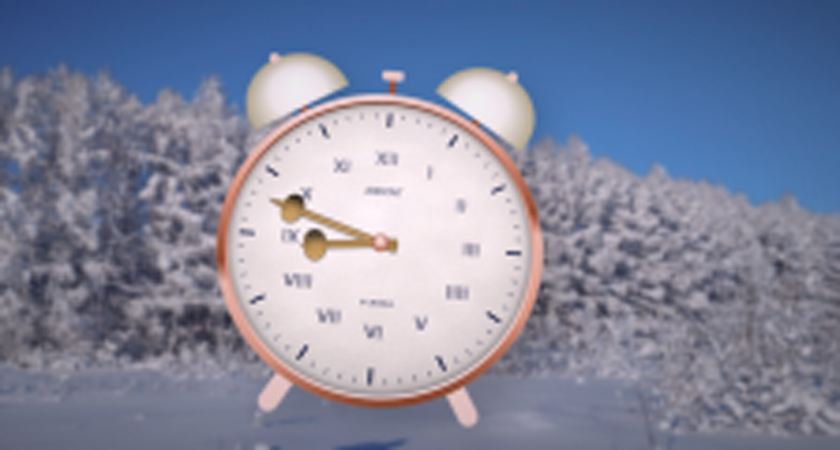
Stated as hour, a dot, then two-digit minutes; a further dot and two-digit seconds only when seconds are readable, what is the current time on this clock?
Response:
8.48
